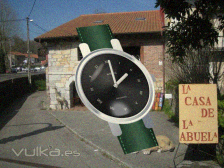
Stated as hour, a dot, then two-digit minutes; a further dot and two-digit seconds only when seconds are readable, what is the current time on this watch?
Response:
2.01
